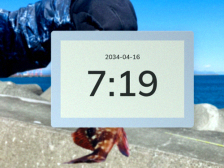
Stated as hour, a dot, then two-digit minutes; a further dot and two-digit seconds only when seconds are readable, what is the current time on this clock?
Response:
7.19
